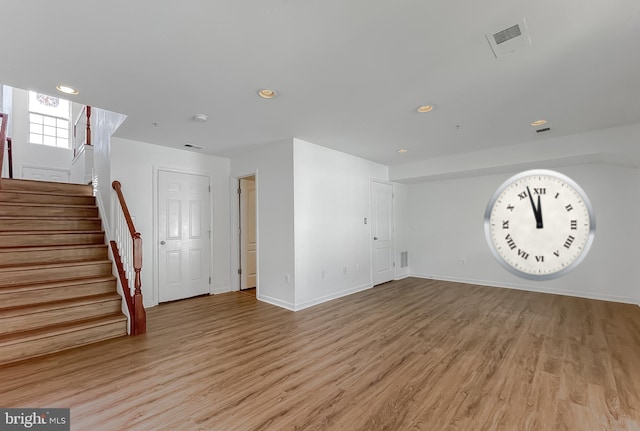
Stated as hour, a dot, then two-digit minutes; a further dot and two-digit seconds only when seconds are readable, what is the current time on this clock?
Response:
11.57
